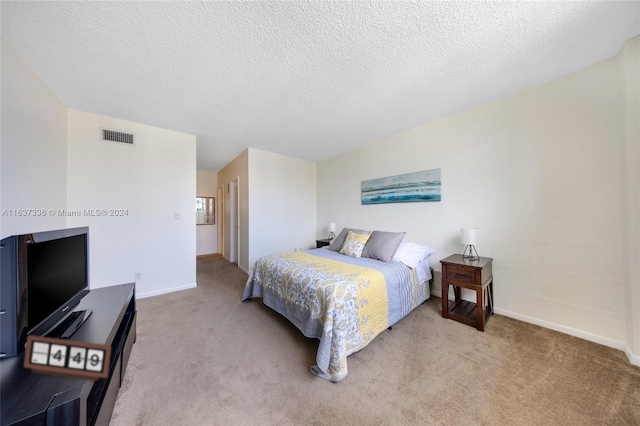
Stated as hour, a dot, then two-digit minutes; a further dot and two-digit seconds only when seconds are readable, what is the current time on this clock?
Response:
4.49
